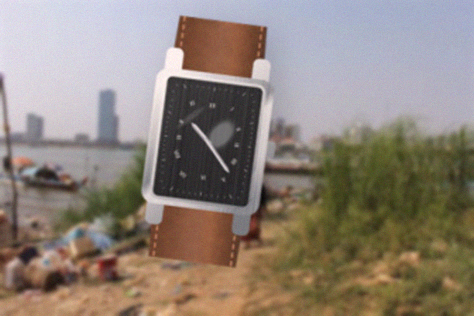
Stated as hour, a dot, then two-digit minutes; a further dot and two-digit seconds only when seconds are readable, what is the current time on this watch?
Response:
10.23
